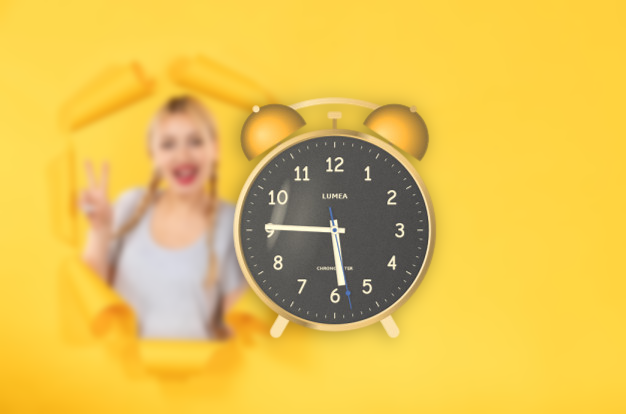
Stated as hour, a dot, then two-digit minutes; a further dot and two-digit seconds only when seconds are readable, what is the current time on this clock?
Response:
5.45.28
